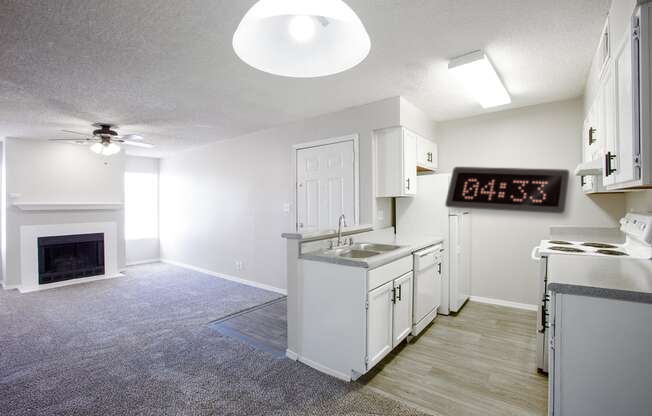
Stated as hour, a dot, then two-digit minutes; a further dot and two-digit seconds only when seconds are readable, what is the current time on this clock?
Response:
4.33
